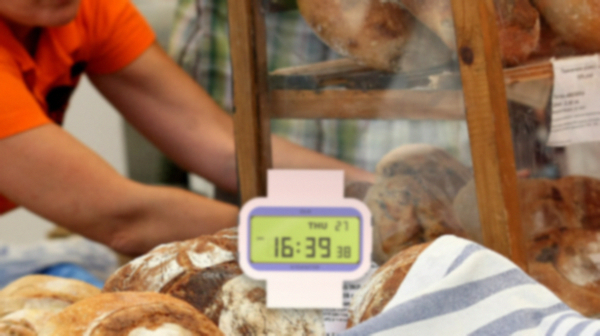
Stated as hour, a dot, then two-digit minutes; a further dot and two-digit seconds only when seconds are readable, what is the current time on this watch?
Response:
16.39
